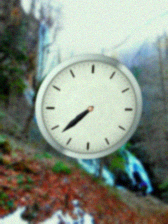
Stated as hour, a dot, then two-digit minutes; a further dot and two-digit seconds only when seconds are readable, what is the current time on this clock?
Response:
7.38
